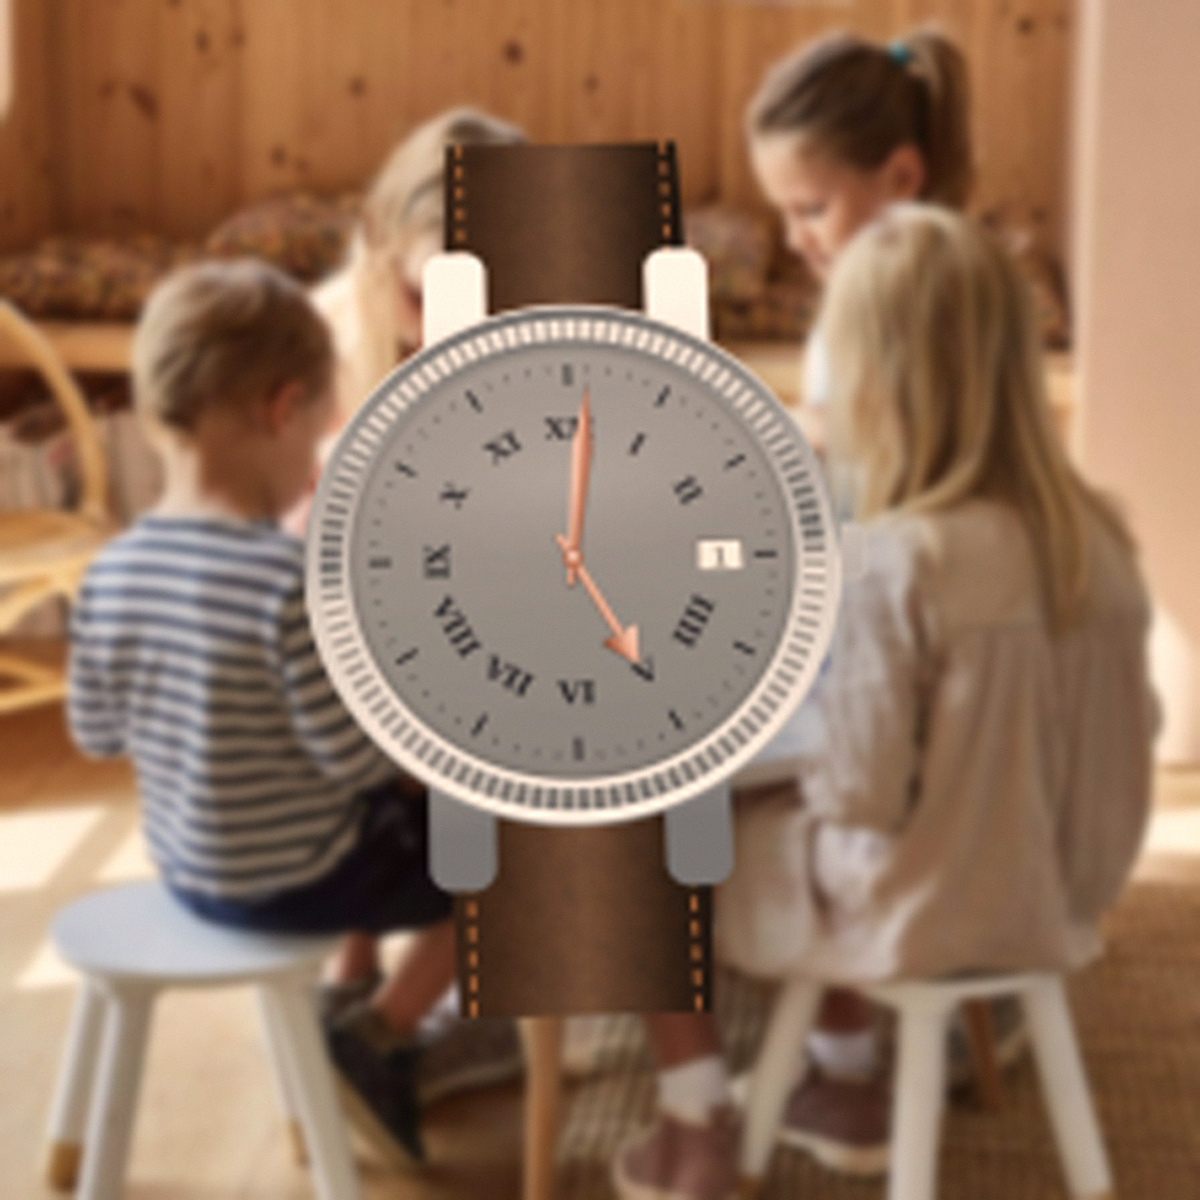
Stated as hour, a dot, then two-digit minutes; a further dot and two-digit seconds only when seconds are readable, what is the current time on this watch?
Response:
5.01
